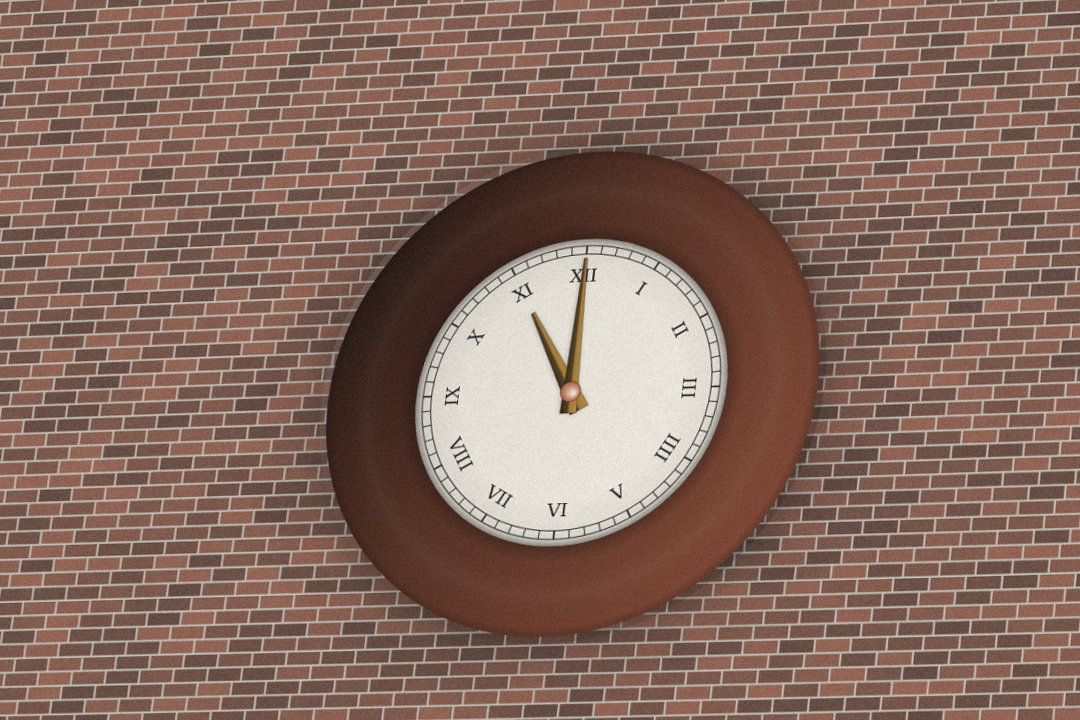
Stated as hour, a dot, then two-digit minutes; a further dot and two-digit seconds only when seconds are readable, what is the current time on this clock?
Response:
11.00
